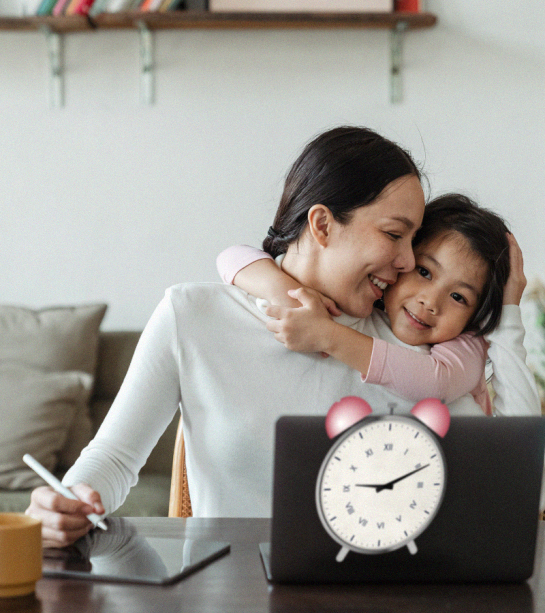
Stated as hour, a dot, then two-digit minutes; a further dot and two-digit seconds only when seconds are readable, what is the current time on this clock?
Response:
9.11
